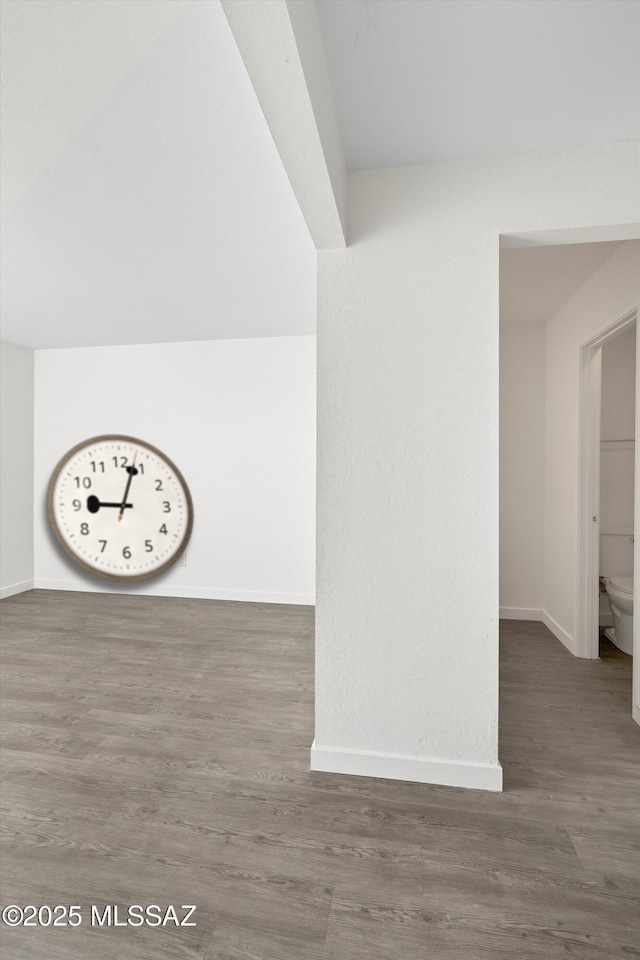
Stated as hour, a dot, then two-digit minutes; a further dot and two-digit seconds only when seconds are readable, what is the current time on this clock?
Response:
9.03.03
